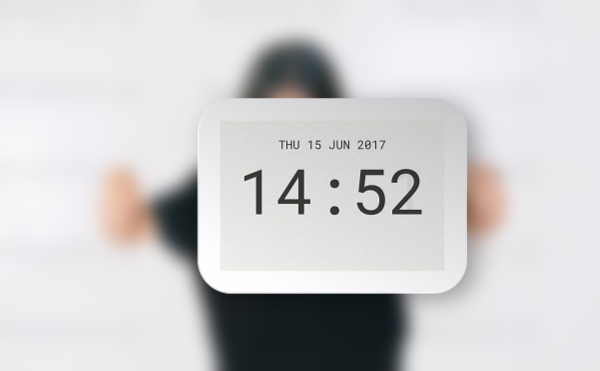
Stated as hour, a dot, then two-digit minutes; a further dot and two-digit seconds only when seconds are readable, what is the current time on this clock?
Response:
14.52
